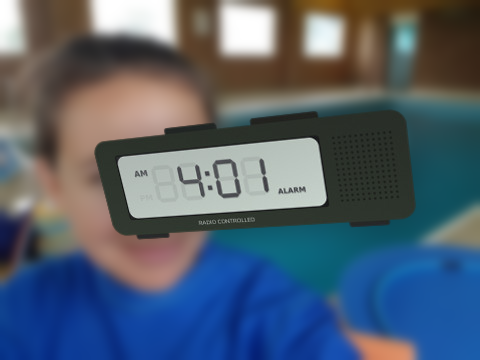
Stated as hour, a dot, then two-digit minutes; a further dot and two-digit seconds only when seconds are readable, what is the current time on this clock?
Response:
4.01
